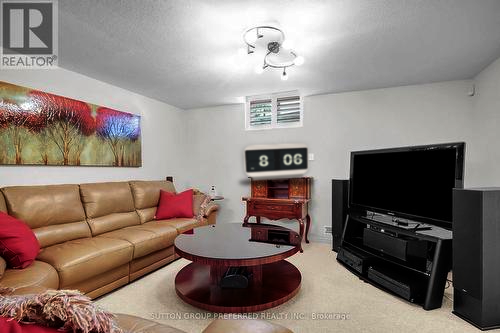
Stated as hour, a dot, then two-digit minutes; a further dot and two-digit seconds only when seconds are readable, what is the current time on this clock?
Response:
8.06
